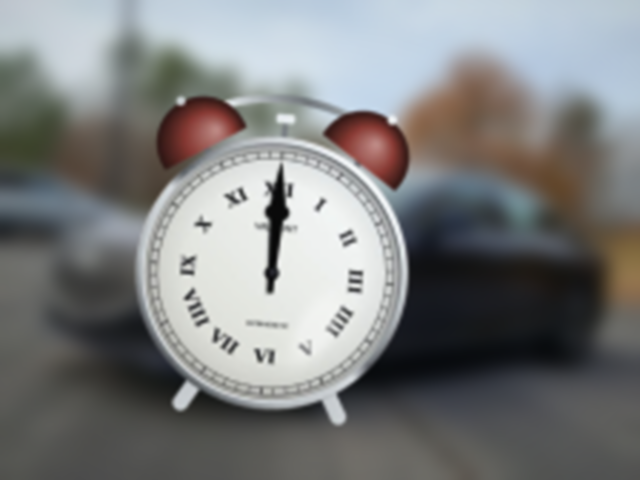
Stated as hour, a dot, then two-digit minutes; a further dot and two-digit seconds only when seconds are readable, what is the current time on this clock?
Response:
12.00
